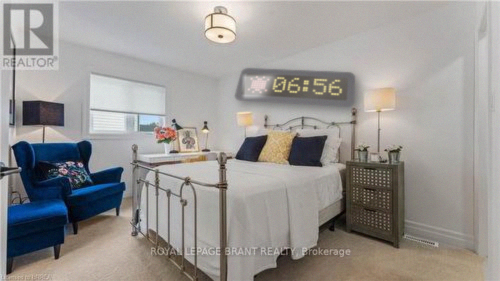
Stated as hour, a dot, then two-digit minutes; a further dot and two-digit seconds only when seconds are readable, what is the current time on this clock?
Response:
6.56
